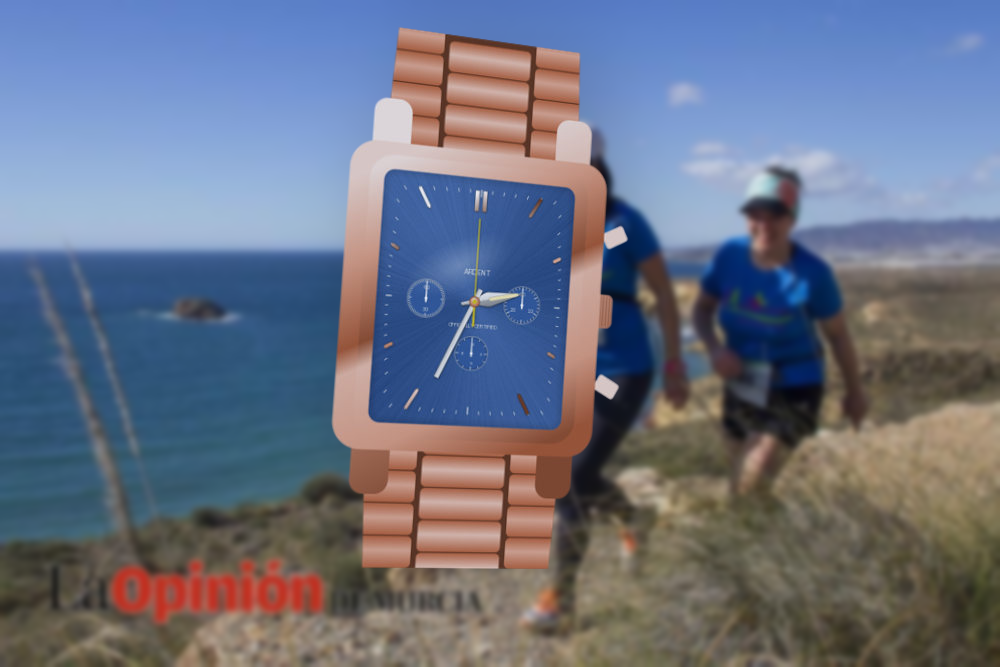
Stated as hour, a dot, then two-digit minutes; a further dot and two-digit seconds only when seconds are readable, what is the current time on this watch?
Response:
2.34
